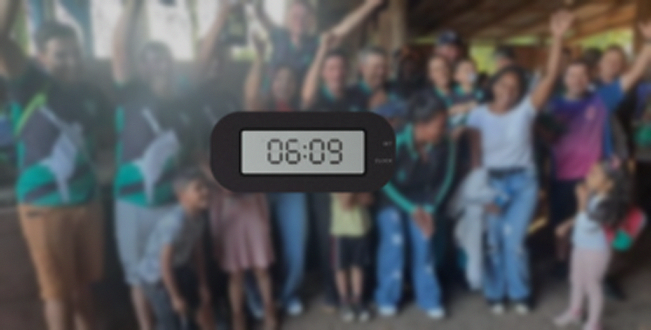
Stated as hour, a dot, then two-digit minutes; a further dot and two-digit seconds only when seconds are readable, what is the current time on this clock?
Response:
6.09
